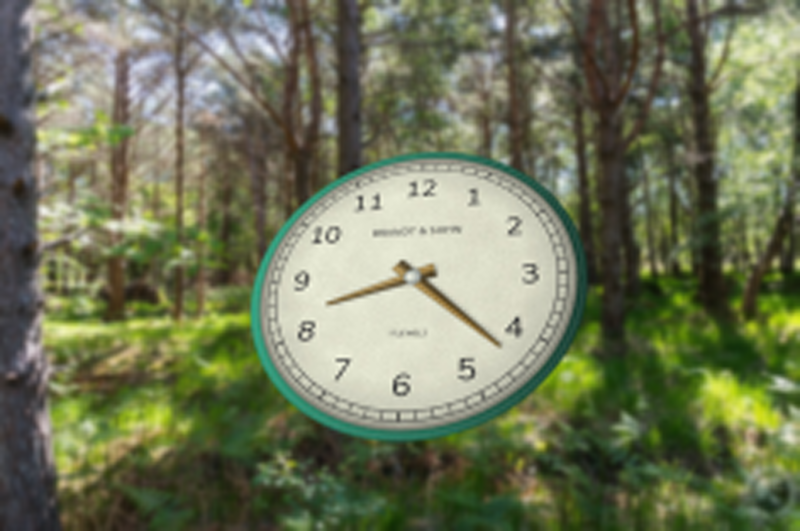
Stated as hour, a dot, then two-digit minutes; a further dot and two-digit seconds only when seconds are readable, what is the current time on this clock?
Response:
8.22
